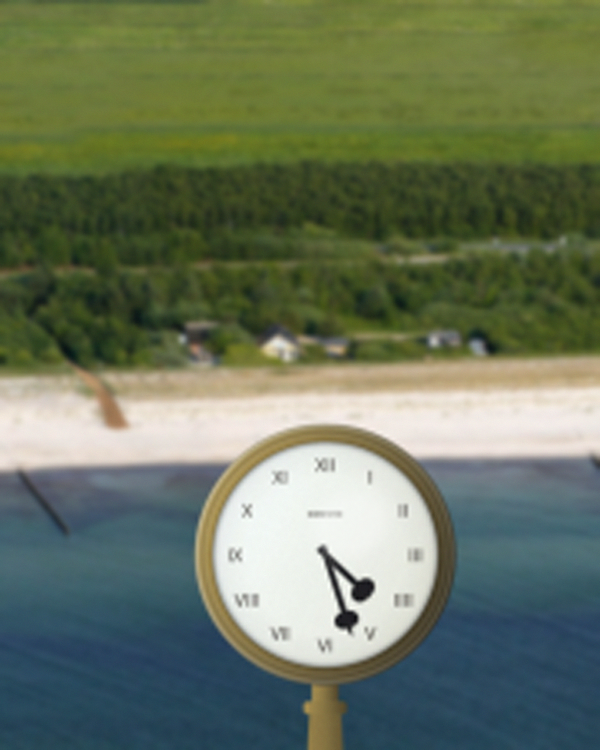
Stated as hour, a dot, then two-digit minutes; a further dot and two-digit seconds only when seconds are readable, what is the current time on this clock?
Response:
4.27
